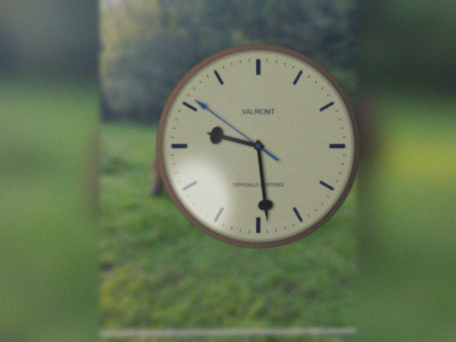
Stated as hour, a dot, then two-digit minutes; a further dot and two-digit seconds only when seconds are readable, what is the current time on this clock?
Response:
9.28.51
